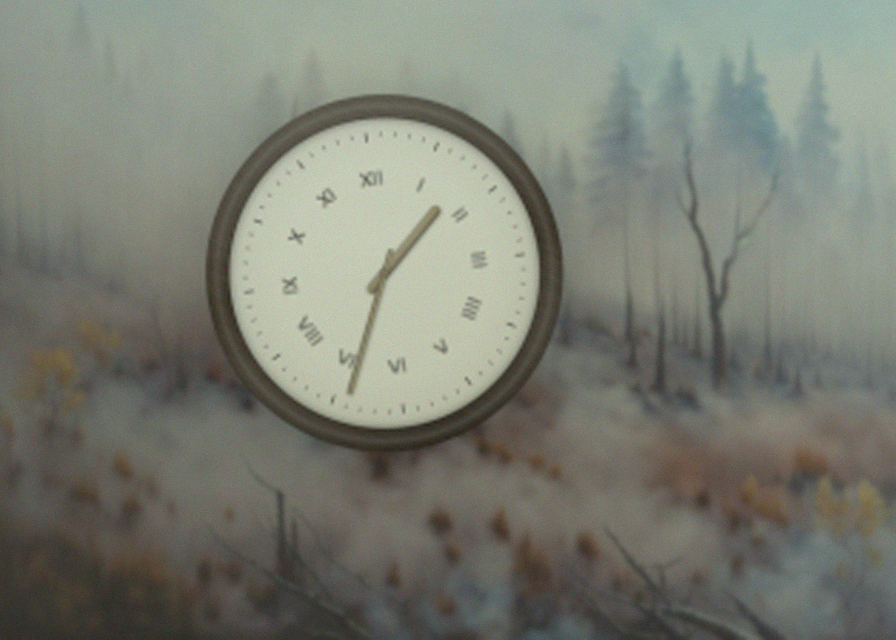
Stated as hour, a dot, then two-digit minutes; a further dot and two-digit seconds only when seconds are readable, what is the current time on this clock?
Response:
1.34
